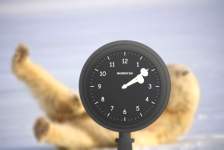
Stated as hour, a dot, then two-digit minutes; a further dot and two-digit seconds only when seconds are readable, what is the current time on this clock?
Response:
2.09
